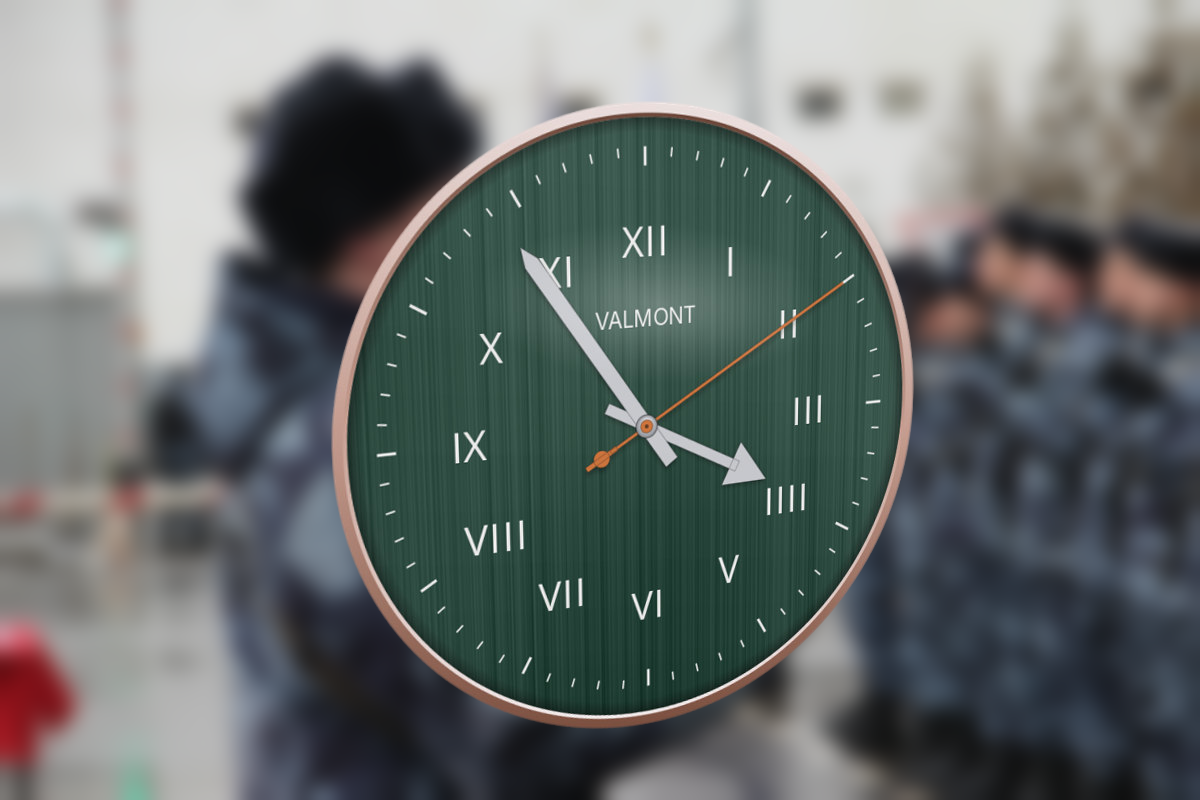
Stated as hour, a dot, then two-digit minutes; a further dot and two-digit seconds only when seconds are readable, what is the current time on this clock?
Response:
3.54.10
